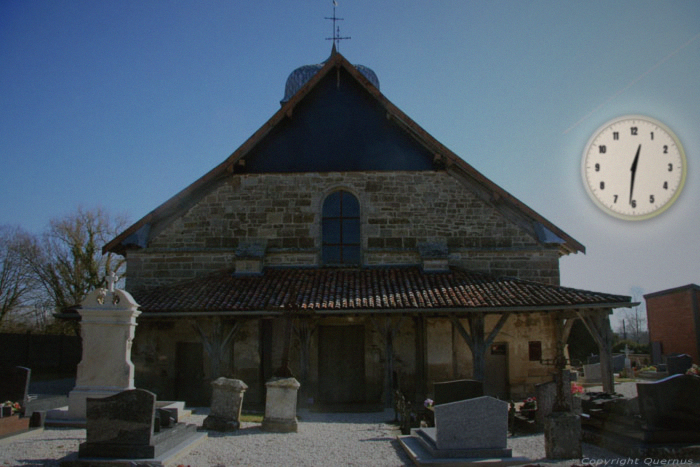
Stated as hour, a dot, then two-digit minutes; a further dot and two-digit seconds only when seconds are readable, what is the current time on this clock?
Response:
12.31
